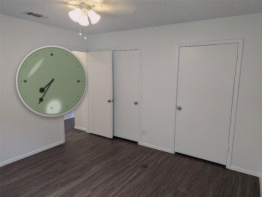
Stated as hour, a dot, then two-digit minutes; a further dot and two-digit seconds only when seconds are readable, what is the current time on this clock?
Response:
7.35
